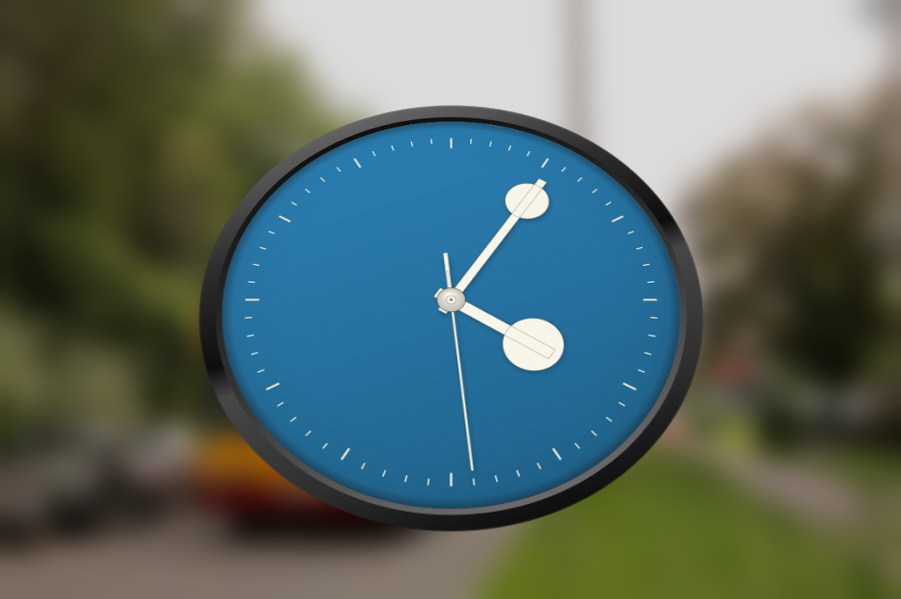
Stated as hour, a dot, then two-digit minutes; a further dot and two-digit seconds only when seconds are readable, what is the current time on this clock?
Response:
4.05.29
